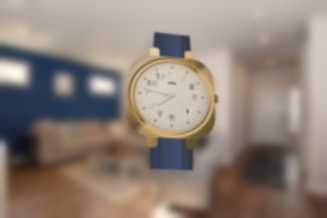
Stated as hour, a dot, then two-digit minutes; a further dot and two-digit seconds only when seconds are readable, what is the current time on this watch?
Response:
7.47
